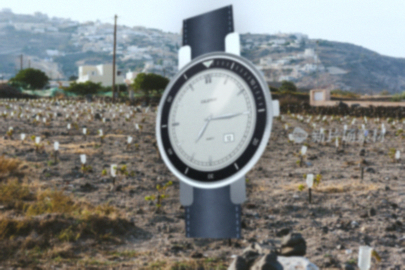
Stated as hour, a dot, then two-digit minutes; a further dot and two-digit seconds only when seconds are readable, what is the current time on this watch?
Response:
7.15
